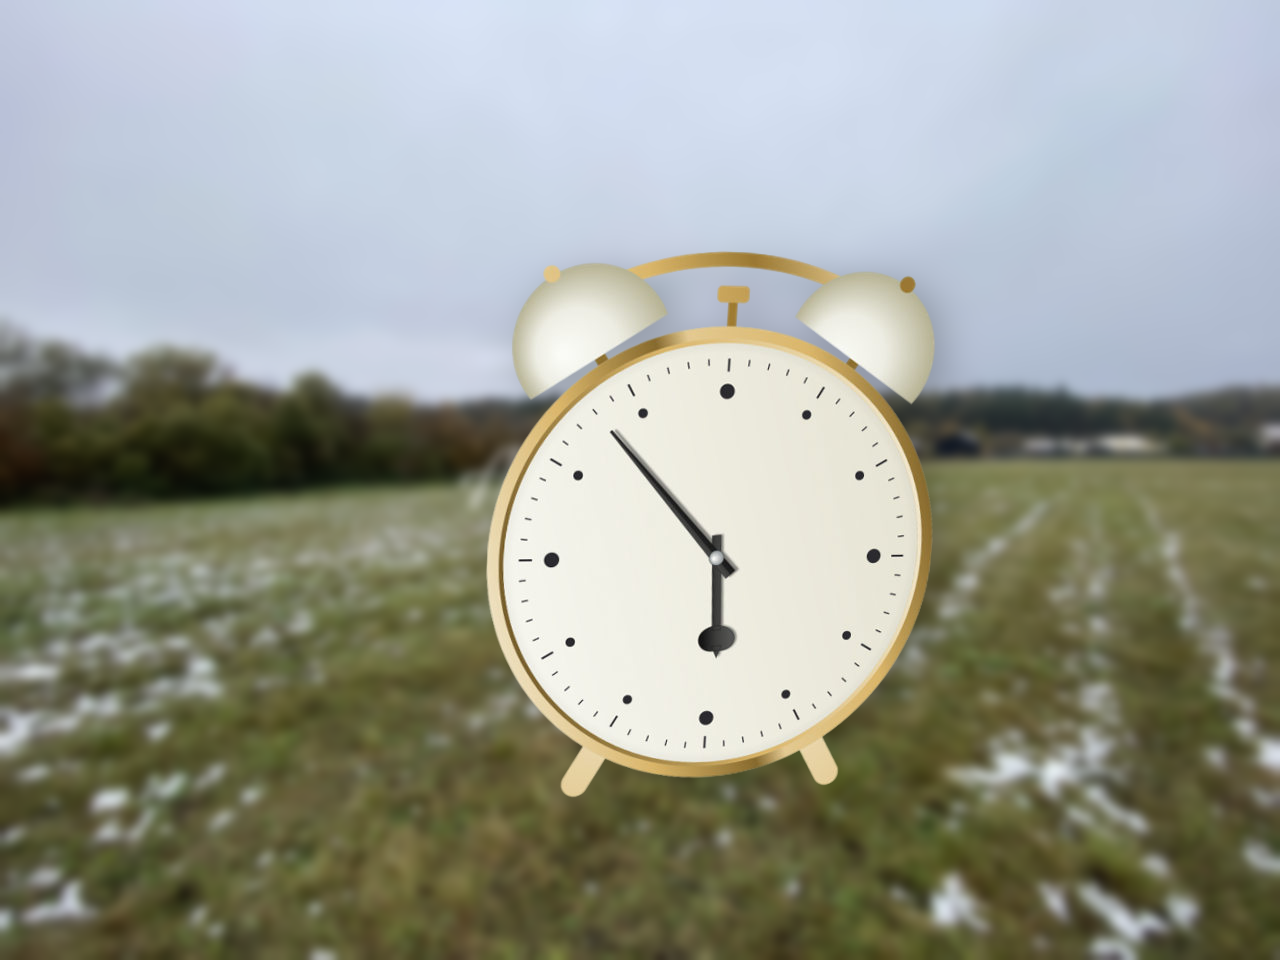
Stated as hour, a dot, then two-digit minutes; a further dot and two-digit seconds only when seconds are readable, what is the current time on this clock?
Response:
5.53
